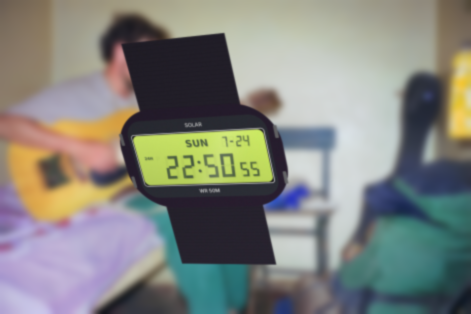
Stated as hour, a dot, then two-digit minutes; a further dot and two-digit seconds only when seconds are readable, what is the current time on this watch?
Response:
22.50.55
